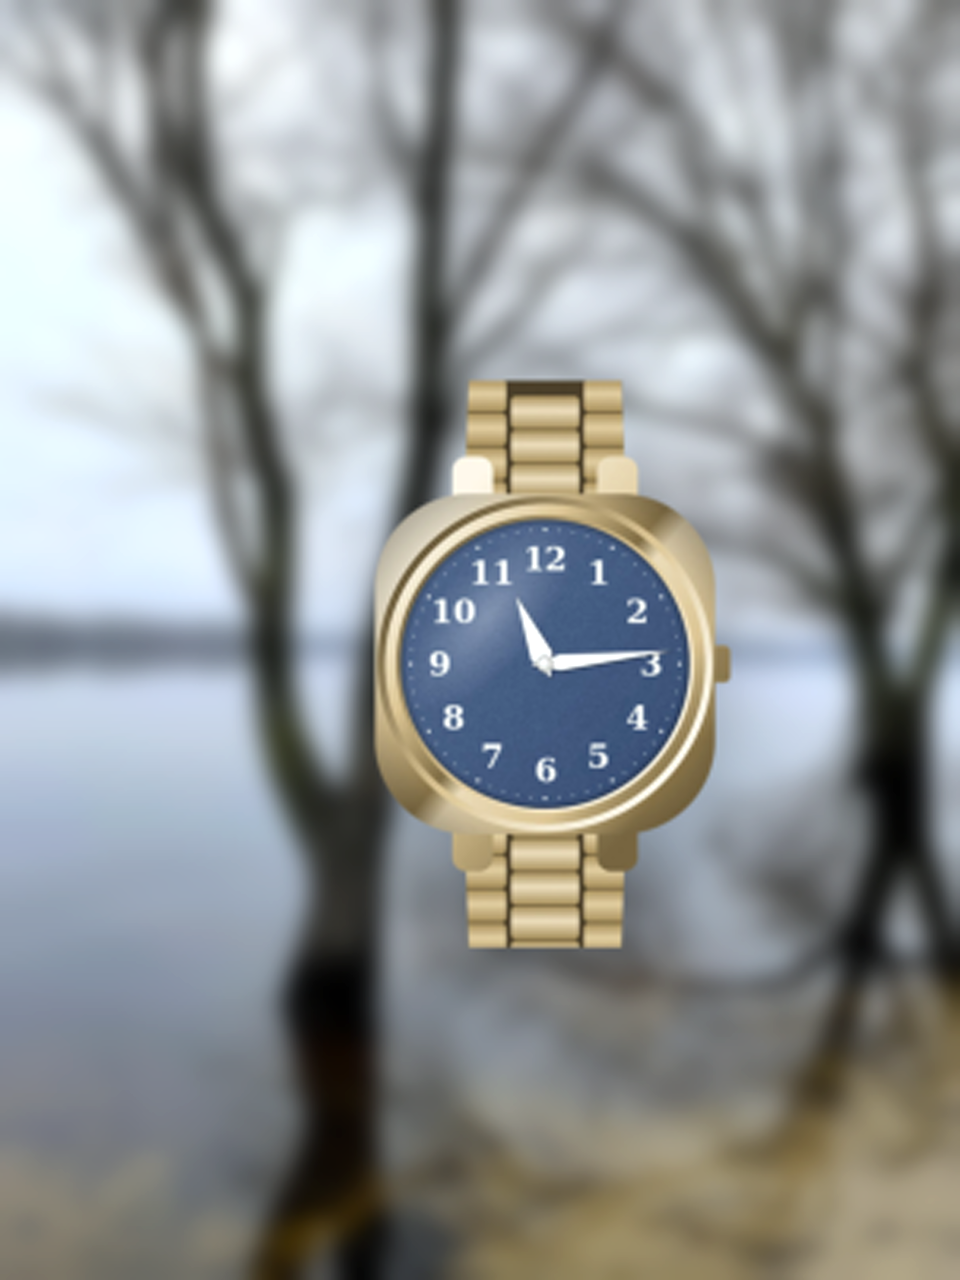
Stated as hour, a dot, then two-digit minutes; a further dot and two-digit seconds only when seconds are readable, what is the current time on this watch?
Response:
11.14
